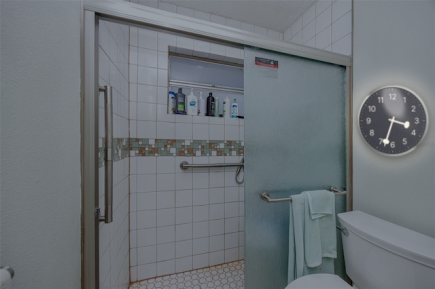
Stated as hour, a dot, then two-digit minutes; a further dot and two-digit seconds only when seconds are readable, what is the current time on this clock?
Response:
3.33
